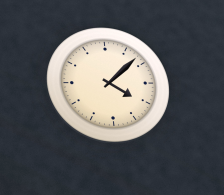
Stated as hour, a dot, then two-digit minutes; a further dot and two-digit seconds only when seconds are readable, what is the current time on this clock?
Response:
4.08
